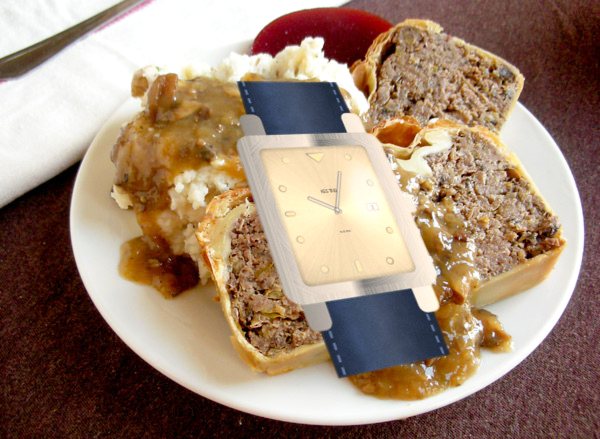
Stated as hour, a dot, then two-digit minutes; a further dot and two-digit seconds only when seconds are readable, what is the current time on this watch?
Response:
10.04
